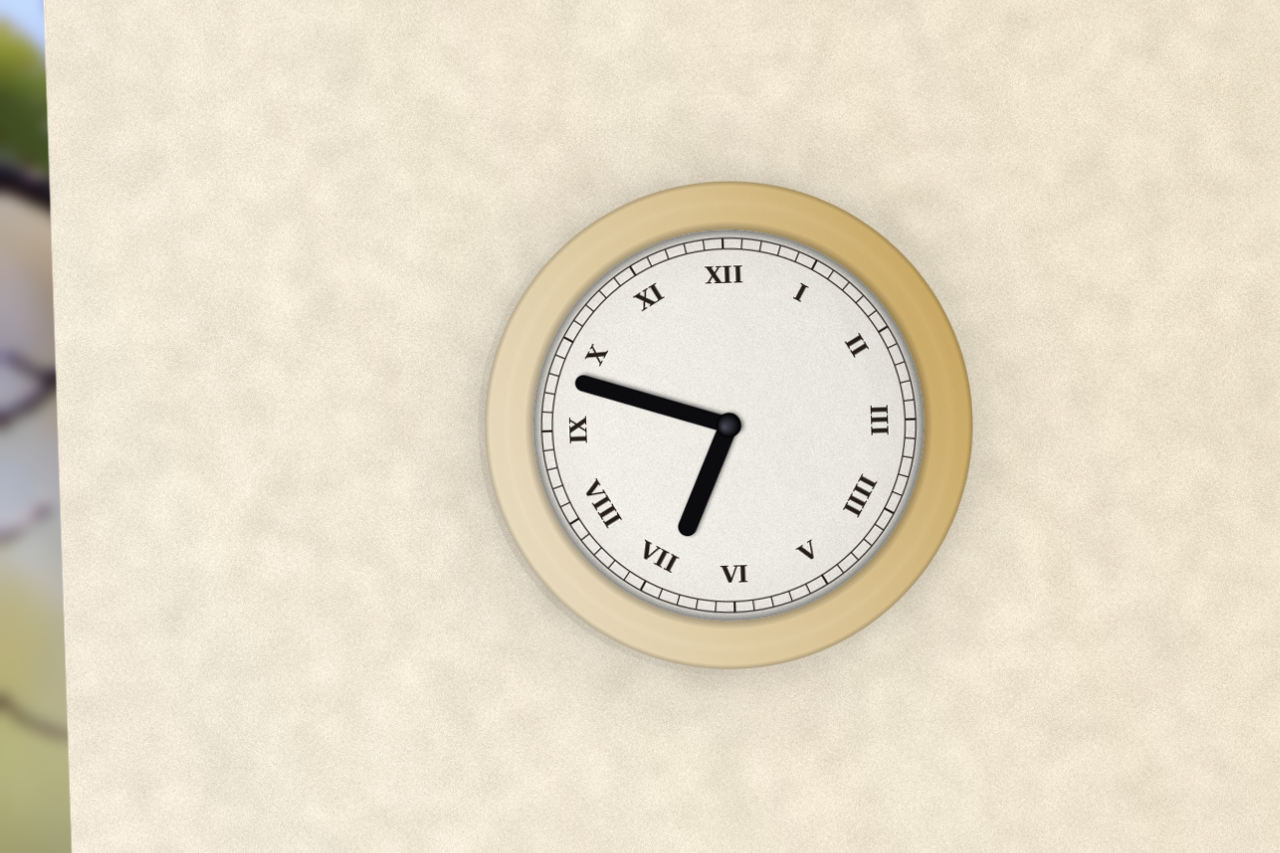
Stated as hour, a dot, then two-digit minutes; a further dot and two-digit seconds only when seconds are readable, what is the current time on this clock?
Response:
6.48
